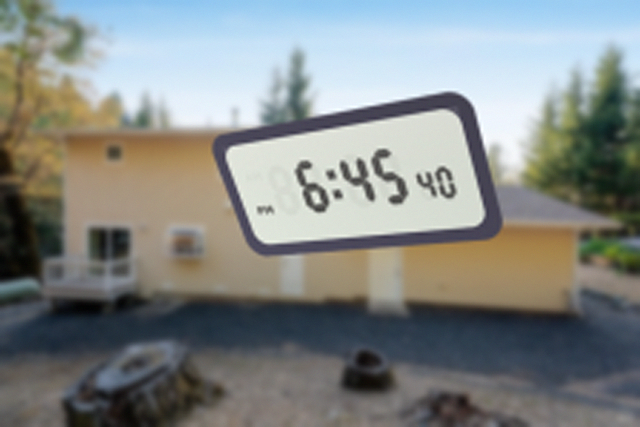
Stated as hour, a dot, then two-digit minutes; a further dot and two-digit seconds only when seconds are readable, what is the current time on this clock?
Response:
6.45.40
